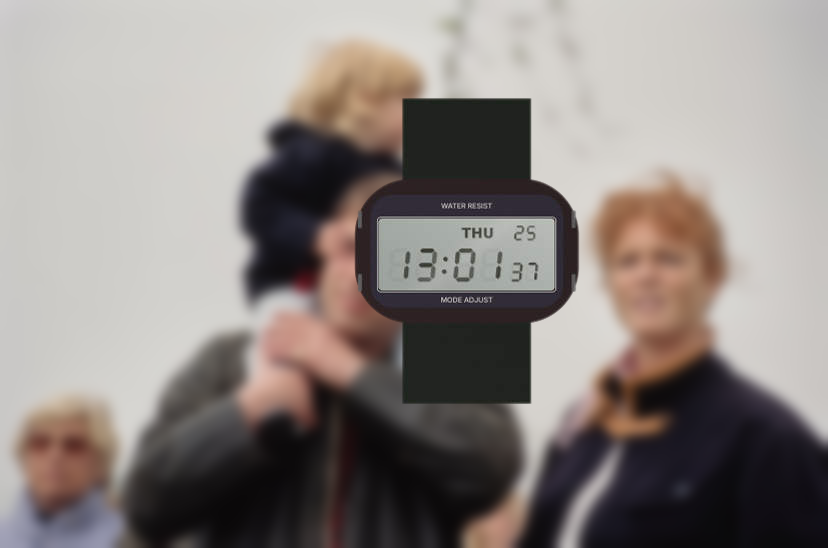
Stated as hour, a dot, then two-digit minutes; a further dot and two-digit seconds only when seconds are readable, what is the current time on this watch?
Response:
13.01.37
